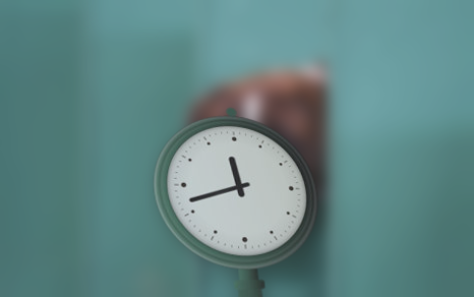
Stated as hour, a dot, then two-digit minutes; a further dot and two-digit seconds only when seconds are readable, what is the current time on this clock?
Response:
11.42
